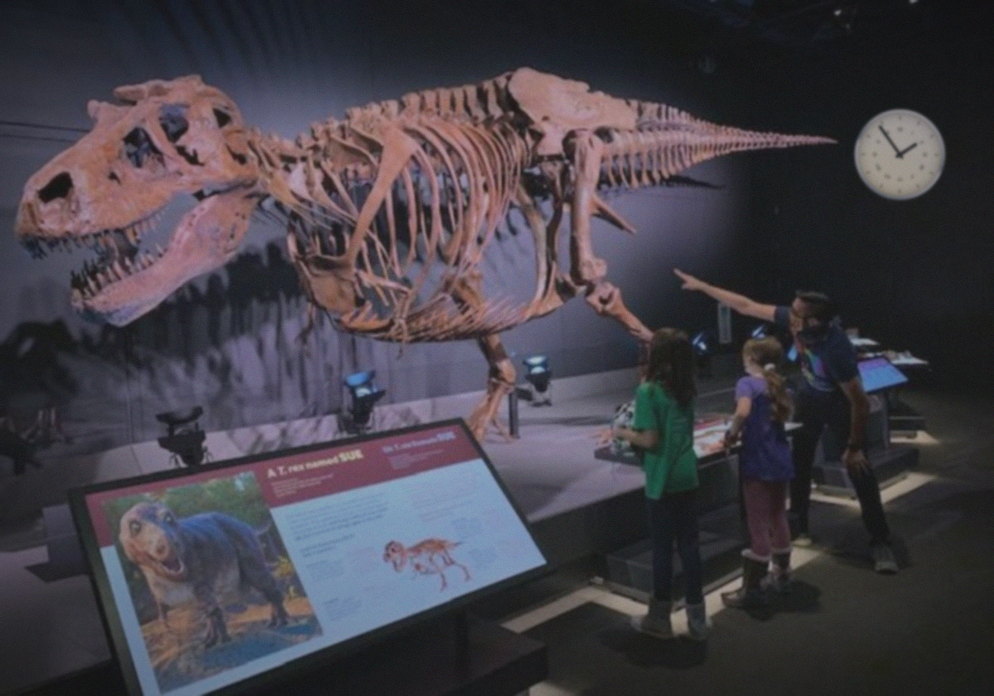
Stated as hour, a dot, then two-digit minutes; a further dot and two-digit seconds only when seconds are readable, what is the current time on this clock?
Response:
1.54
